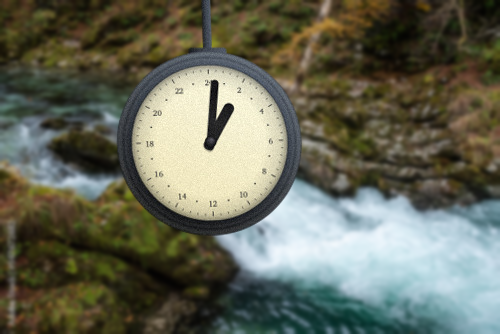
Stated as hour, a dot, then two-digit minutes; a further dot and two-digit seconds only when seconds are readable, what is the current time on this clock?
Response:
2.01
